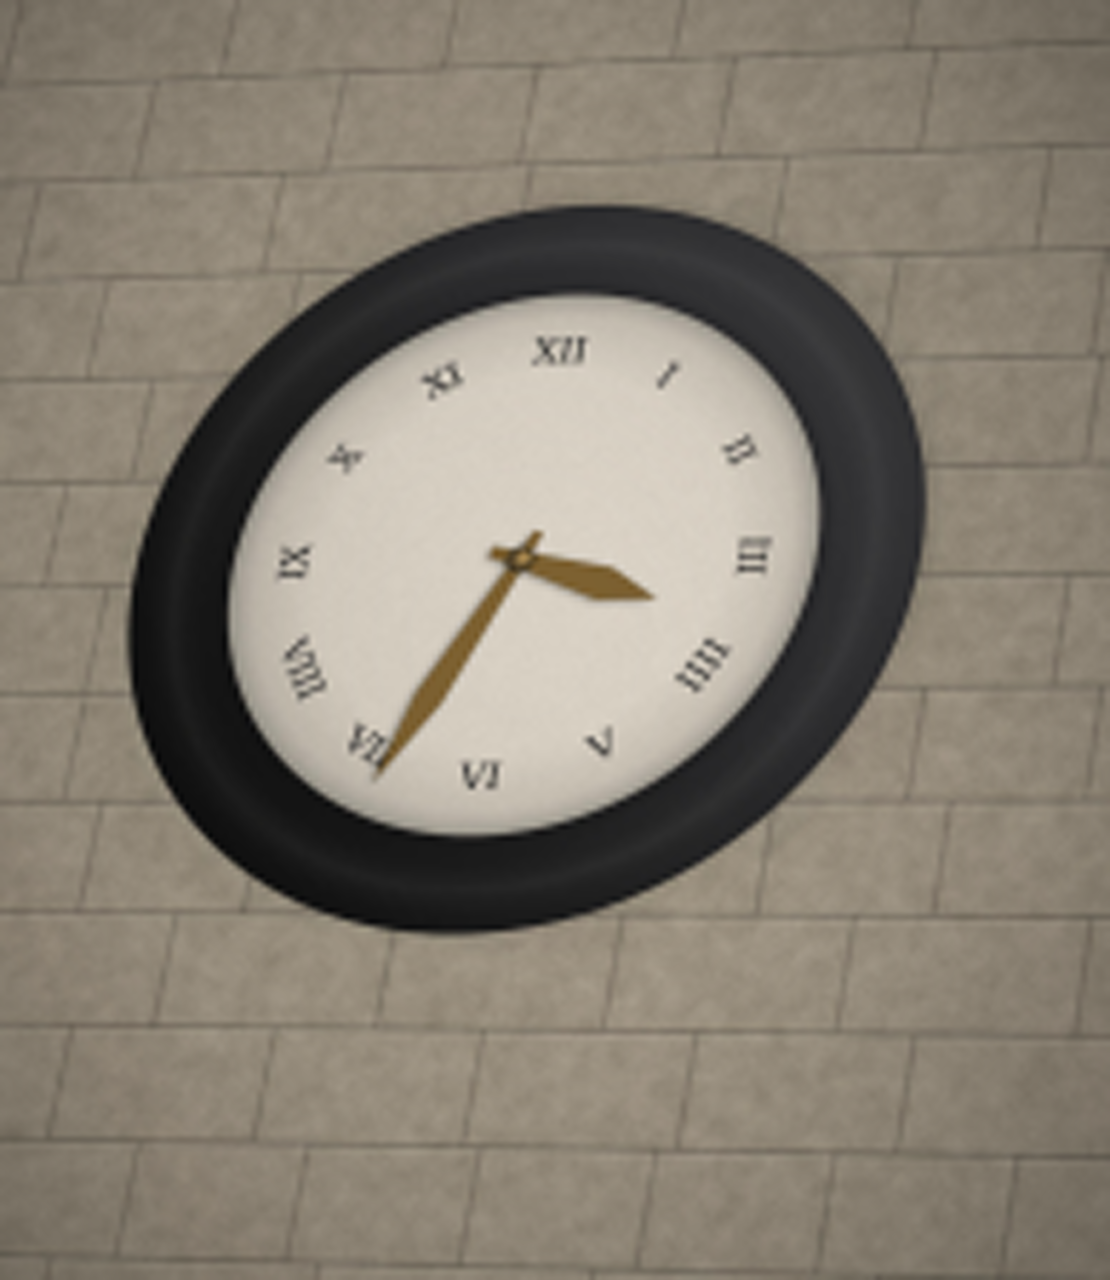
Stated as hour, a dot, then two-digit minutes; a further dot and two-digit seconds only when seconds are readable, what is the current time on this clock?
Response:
3.34
